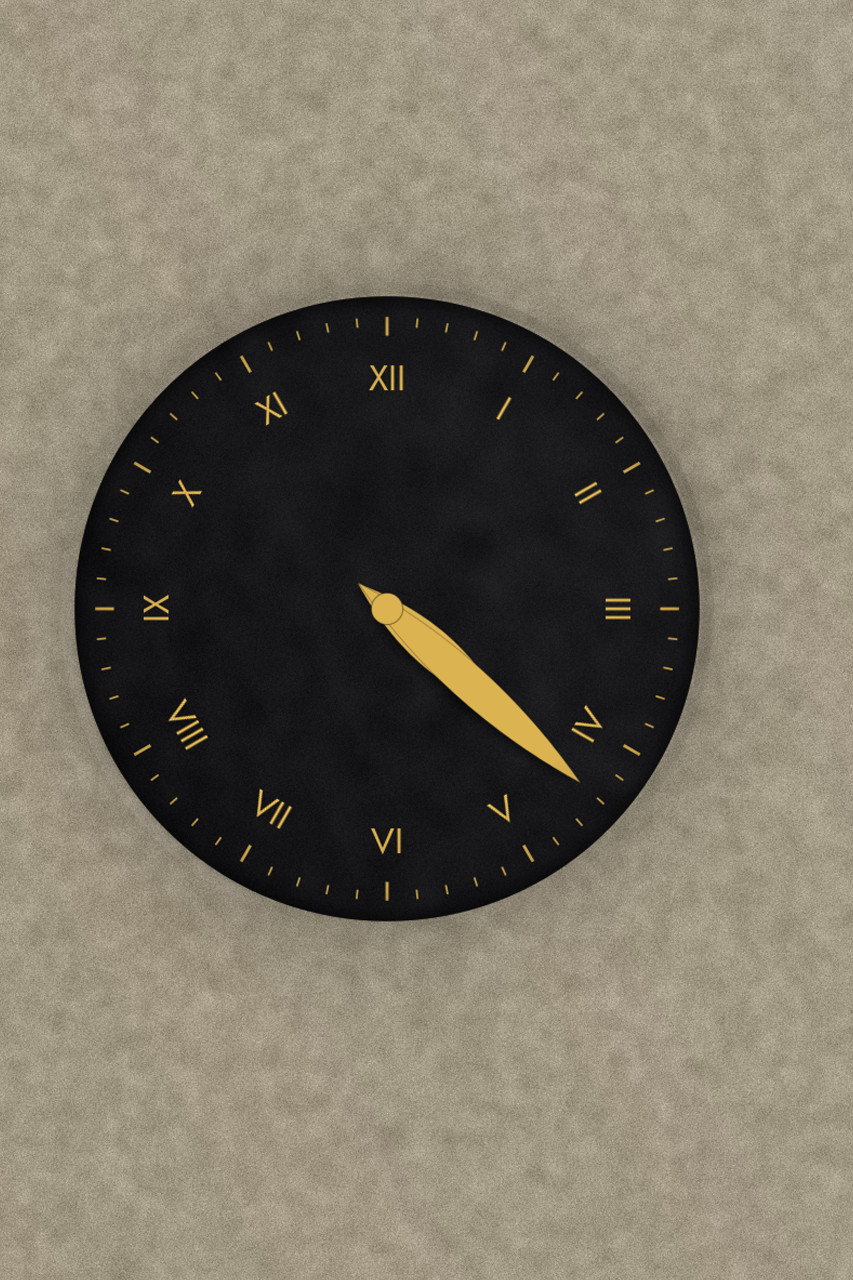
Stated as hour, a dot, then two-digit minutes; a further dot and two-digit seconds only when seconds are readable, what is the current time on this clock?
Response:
4.22
